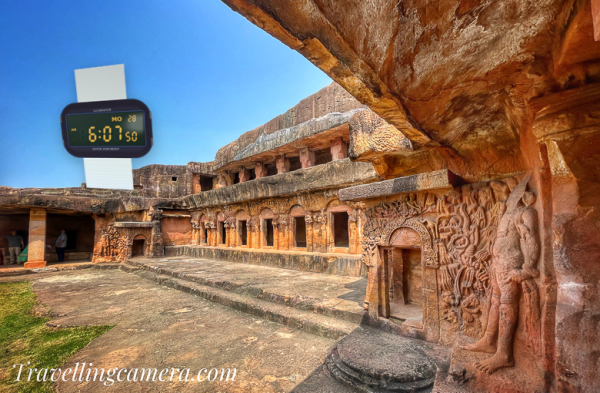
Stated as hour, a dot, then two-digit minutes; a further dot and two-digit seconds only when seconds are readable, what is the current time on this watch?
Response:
6.07.50
